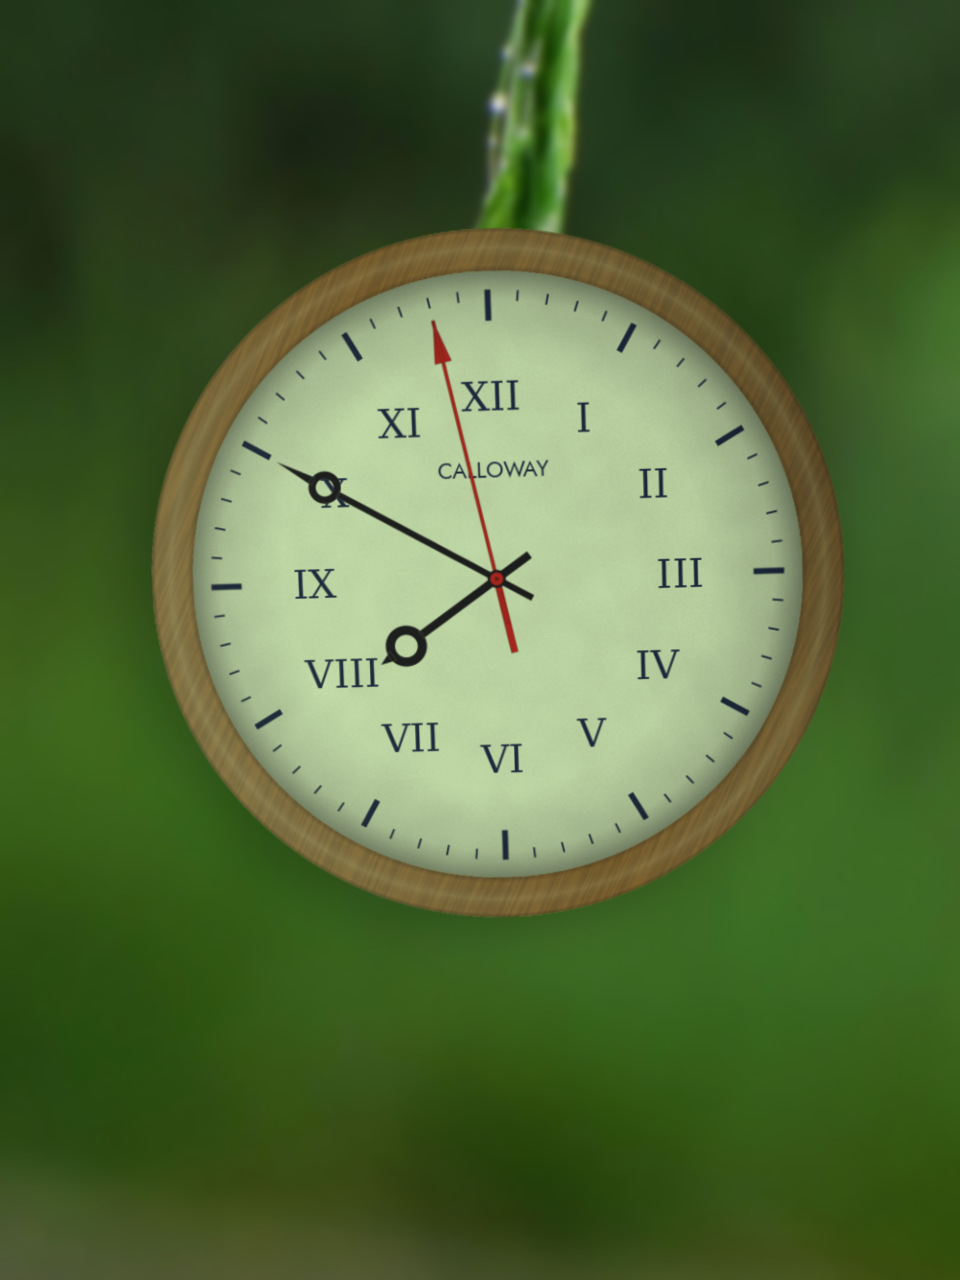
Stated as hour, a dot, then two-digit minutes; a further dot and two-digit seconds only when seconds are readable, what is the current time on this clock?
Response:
7.49.58
